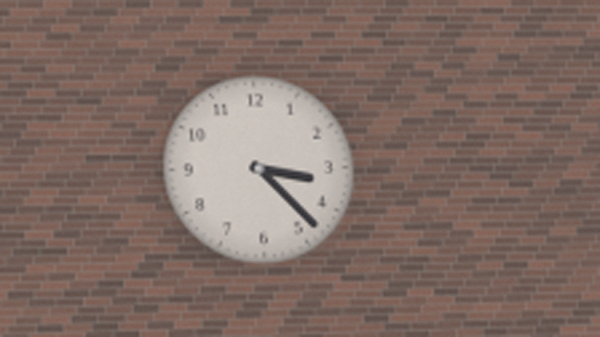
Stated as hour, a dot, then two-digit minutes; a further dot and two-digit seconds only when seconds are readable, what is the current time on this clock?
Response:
3.23
